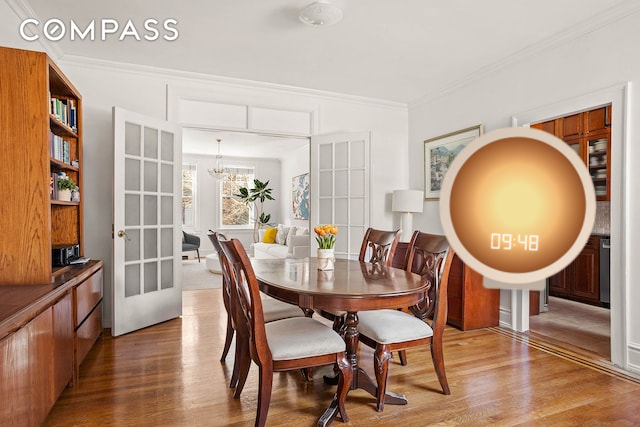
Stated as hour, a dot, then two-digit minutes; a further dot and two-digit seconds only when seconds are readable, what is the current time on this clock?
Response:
9.48
